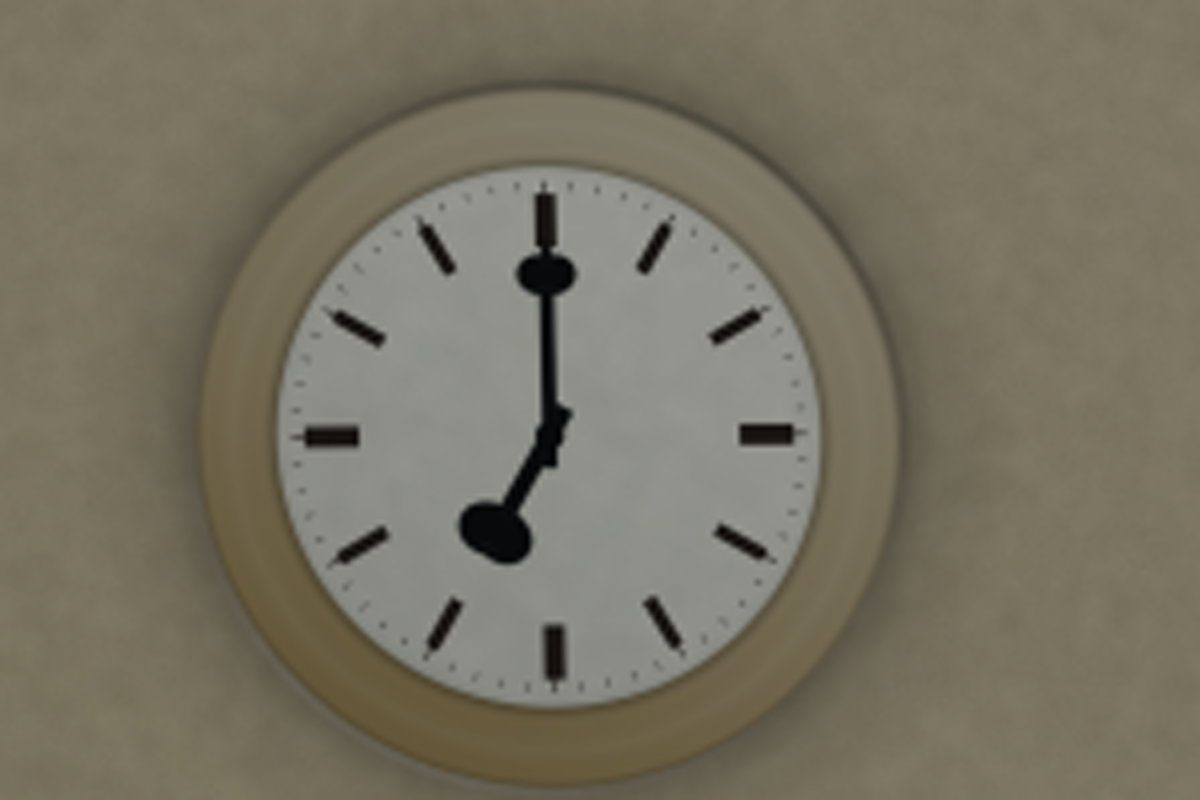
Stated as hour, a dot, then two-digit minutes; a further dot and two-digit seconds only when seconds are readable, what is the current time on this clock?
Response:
7.00
